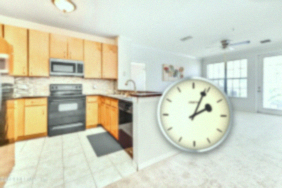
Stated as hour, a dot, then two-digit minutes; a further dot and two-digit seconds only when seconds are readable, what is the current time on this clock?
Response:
2.04
